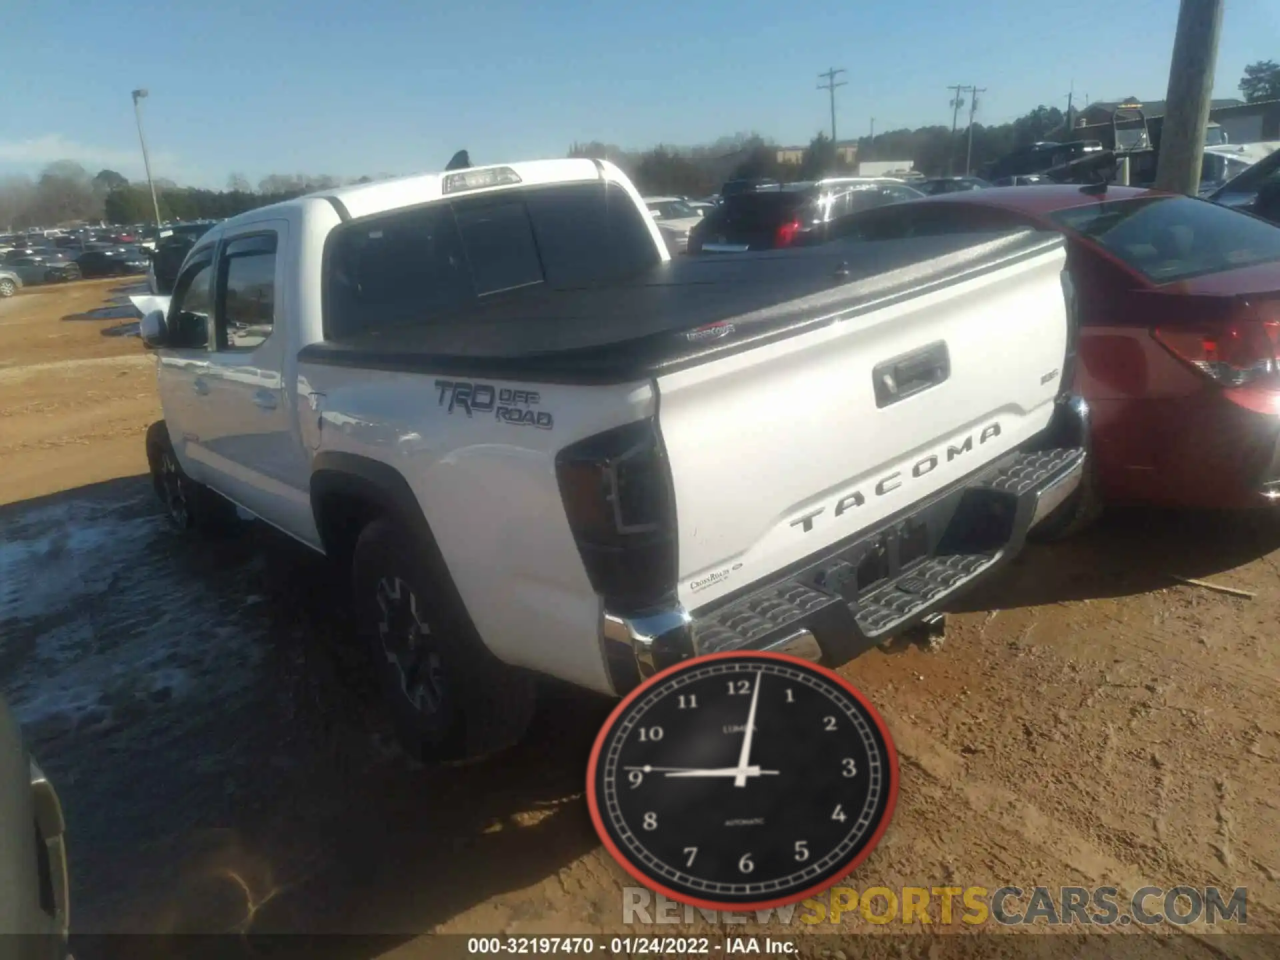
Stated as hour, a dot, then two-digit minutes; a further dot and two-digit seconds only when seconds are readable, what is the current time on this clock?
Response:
9.01.46
